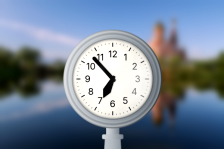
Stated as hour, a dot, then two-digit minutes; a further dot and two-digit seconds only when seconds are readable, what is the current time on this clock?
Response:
6.53
